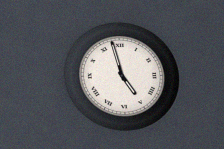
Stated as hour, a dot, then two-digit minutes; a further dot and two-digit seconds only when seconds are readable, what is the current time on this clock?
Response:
4.58
